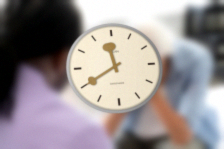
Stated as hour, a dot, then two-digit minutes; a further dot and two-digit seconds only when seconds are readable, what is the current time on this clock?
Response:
11.40
